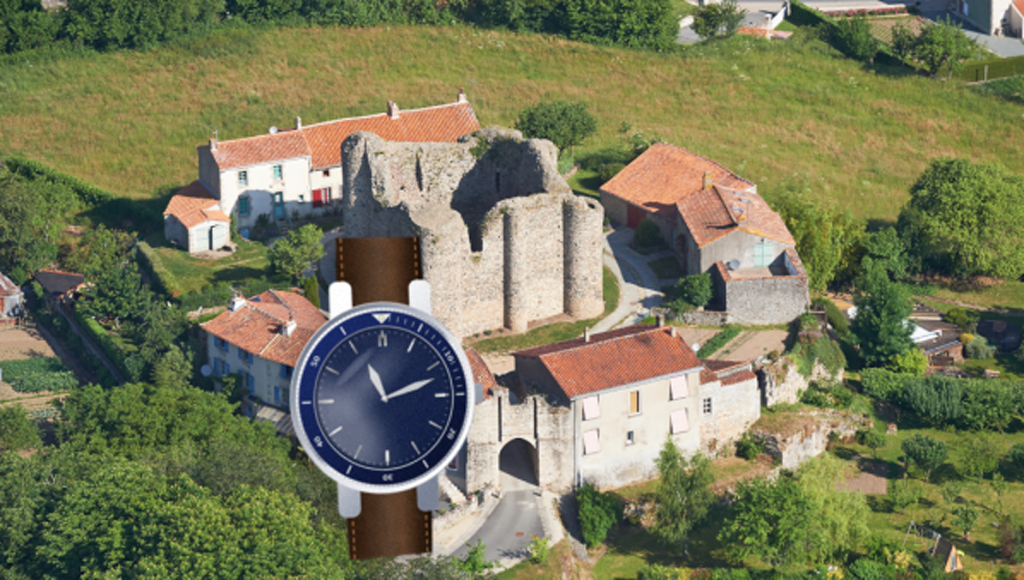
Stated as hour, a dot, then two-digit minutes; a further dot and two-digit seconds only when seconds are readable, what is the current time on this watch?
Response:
11.12
